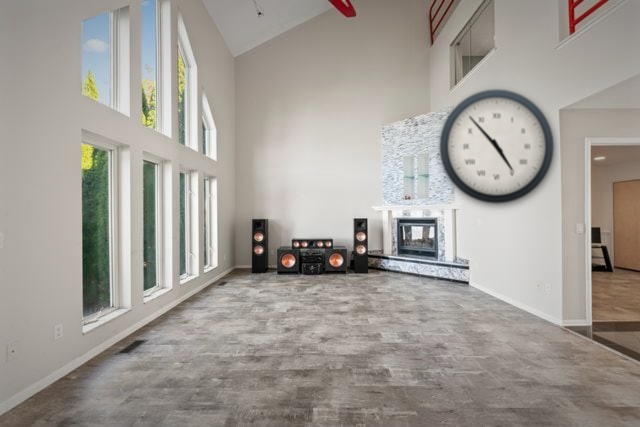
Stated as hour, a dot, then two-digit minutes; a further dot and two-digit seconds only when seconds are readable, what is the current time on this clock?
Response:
4.53
